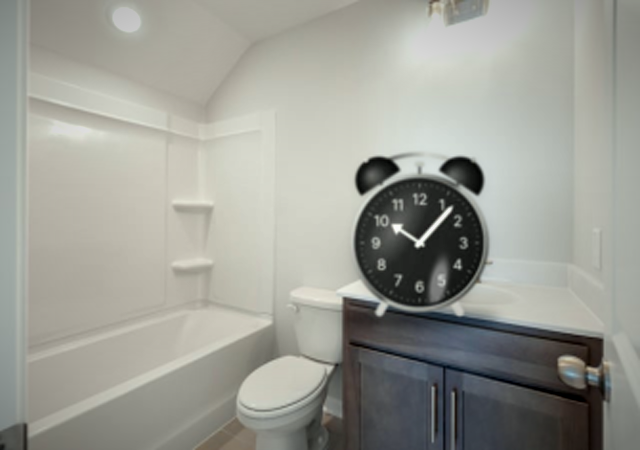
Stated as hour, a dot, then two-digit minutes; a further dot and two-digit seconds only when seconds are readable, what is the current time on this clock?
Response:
10.07
